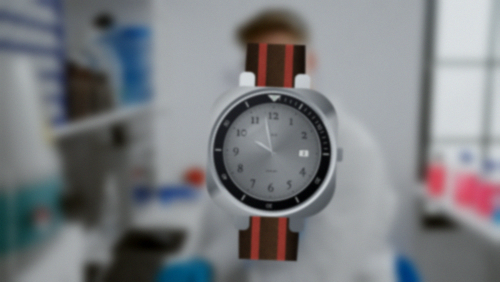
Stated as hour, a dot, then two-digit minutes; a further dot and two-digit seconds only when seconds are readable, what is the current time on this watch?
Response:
9.58
